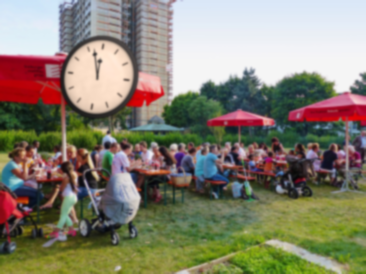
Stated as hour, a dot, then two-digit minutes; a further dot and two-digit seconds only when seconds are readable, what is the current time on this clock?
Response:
11.57
